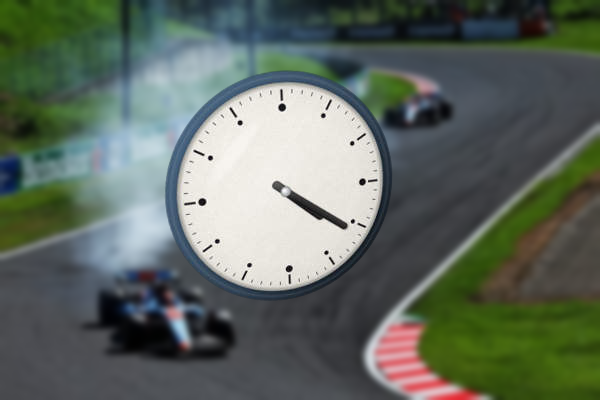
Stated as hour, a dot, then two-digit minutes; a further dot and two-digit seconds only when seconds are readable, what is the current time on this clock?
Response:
4.21
